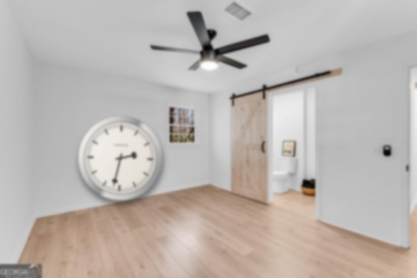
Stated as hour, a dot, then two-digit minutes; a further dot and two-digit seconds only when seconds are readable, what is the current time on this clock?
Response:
2.32
